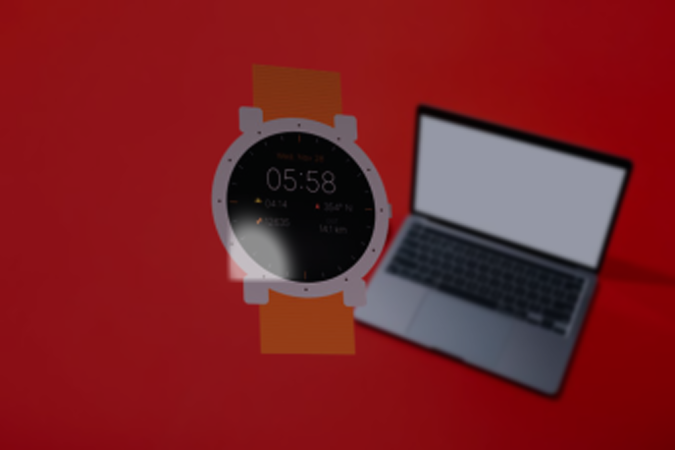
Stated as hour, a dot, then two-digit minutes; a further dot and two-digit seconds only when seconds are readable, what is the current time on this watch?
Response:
5.58
